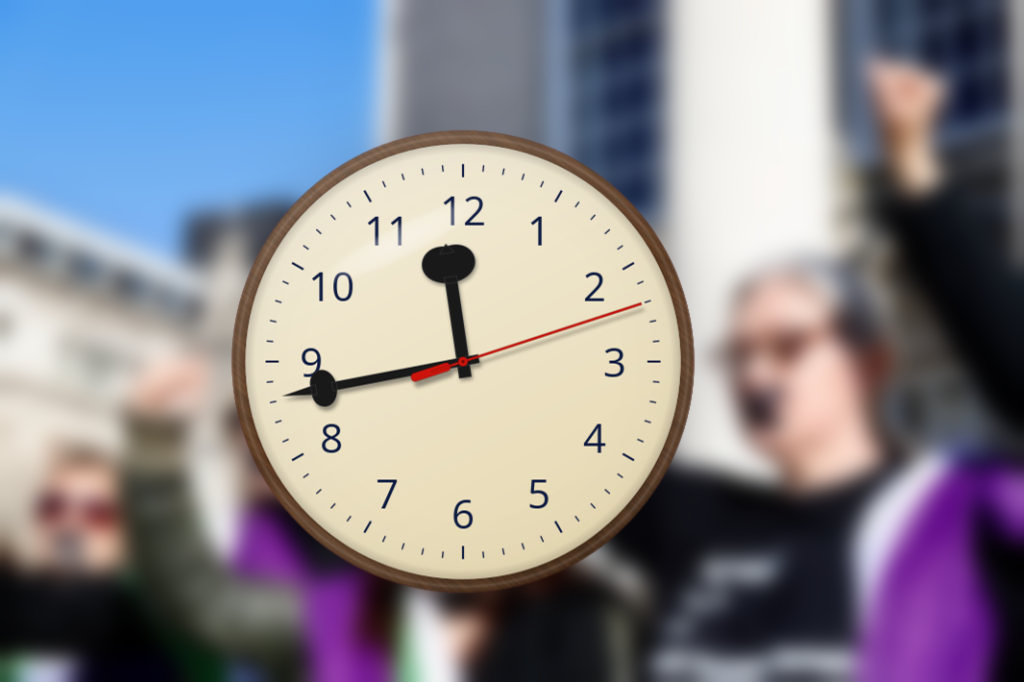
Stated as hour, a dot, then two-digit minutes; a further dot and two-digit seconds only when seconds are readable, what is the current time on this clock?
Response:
11.43.12
